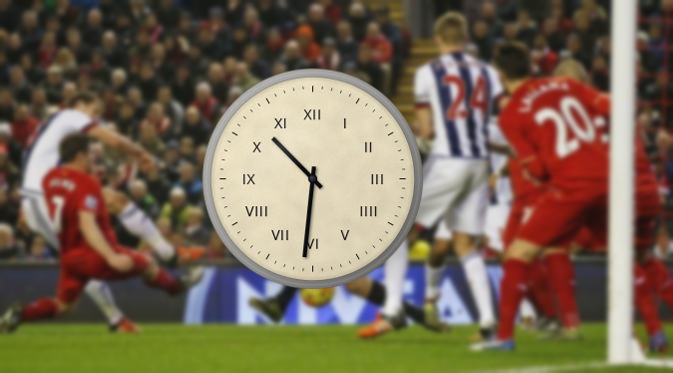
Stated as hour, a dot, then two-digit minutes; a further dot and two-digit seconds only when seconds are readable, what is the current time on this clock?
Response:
10.31
